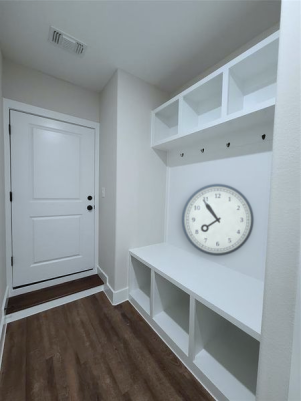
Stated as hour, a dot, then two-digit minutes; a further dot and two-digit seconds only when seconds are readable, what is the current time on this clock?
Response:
7.54
